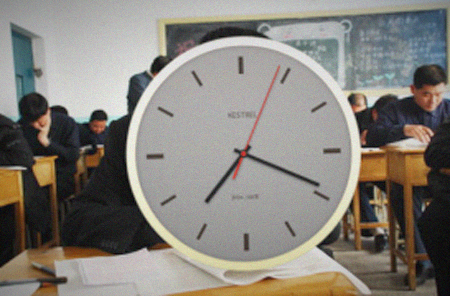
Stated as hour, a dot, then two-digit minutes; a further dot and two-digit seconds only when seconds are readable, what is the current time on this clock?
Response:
7.19.04
